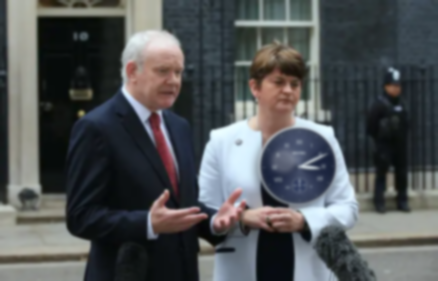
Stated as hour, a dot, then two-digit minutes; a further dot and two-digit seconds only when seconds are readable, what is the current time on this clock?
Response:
3.11
